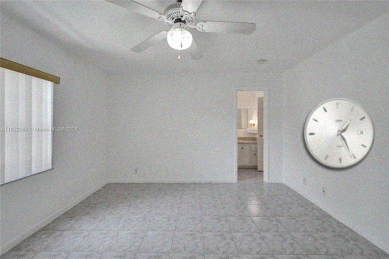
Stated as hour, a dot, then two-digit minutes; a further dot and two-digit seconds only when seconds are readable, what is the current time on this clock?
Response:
1.26
